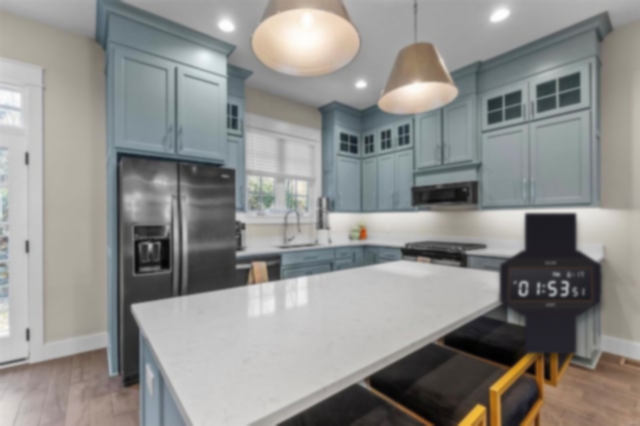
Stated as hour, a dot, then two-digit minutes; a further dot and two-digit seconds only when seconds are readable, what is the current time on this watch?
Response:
1.53
